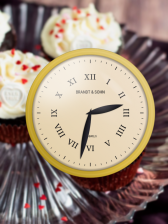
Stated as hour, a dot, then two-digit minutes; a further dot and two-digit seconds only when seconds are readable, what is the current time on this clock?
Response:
2.32
